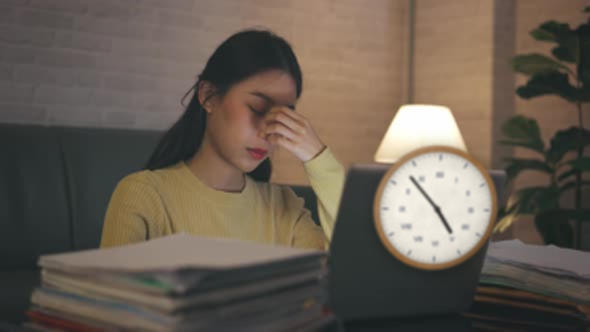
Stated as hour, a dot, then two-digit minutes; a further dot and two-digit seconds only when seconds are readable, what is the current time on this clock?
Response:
4.53
